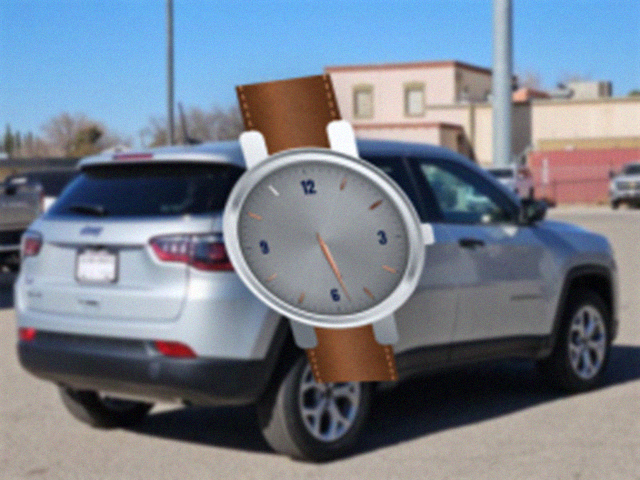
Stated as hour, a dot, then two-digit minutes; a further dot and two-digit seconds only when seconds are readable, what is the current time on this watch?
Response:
5.28
